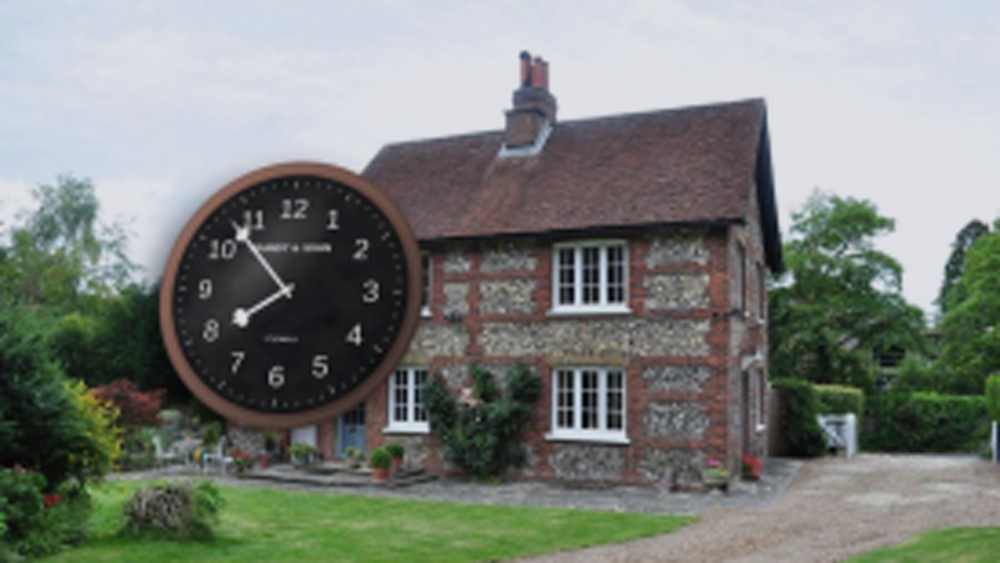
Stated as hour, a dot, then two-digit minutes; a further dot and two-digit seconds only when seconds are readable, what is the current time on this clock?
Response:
7.53
